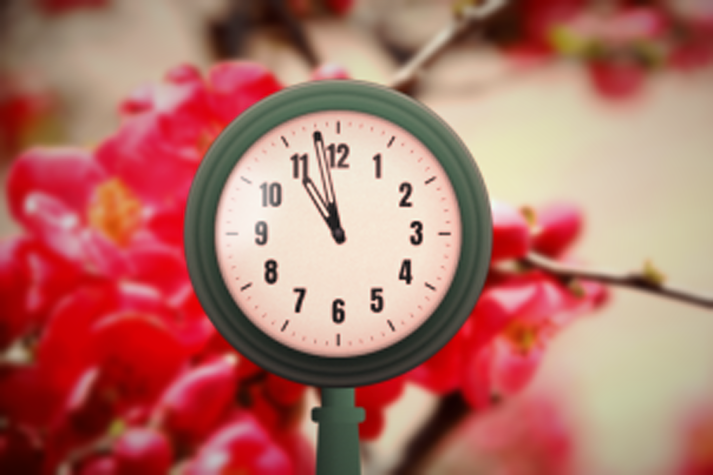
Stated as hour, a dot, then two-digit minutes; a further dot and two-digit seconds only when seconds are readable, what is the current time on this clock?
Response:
10.58
